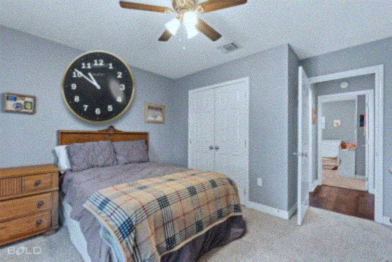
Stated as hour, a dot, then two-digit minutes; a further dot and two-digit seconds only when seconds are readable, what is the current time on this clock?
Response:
10.51
